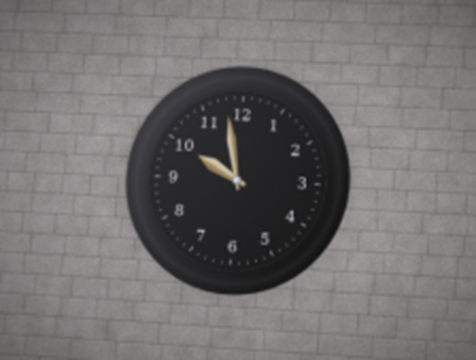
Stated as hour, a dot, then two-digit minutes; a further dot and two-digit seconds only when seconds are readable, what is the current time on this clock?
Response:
9.58
